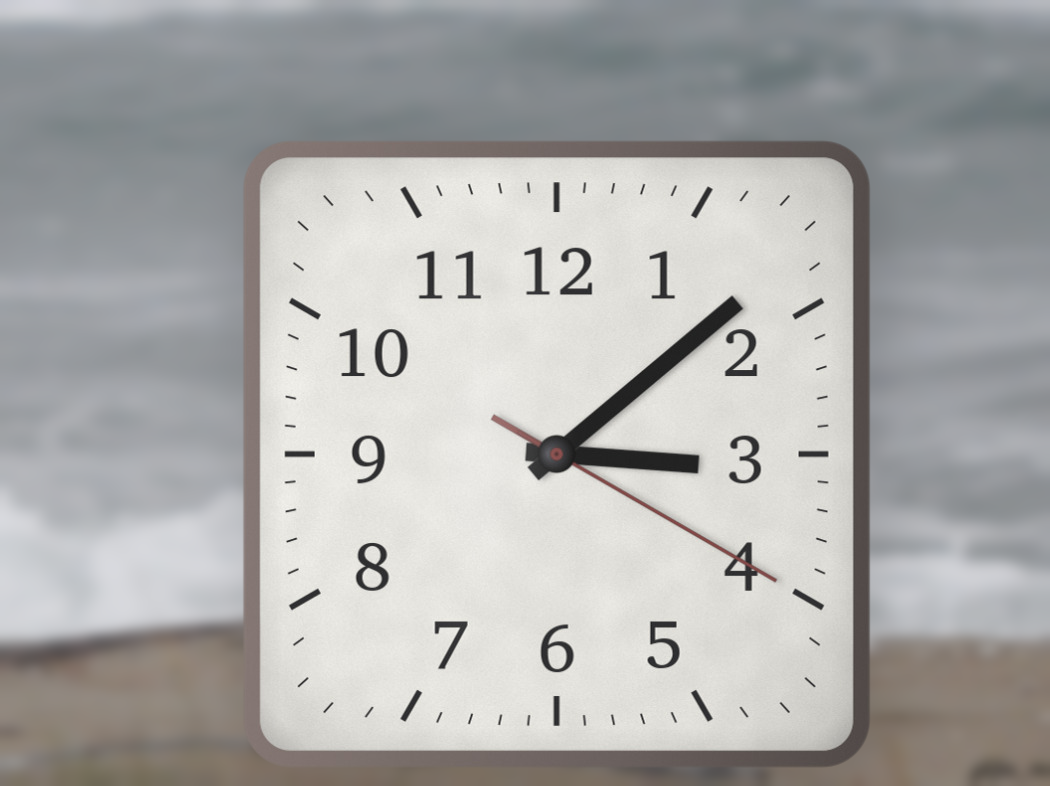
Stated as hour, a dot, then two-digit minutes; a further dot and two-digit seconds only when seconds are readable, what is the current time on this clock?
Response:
3.08.20
